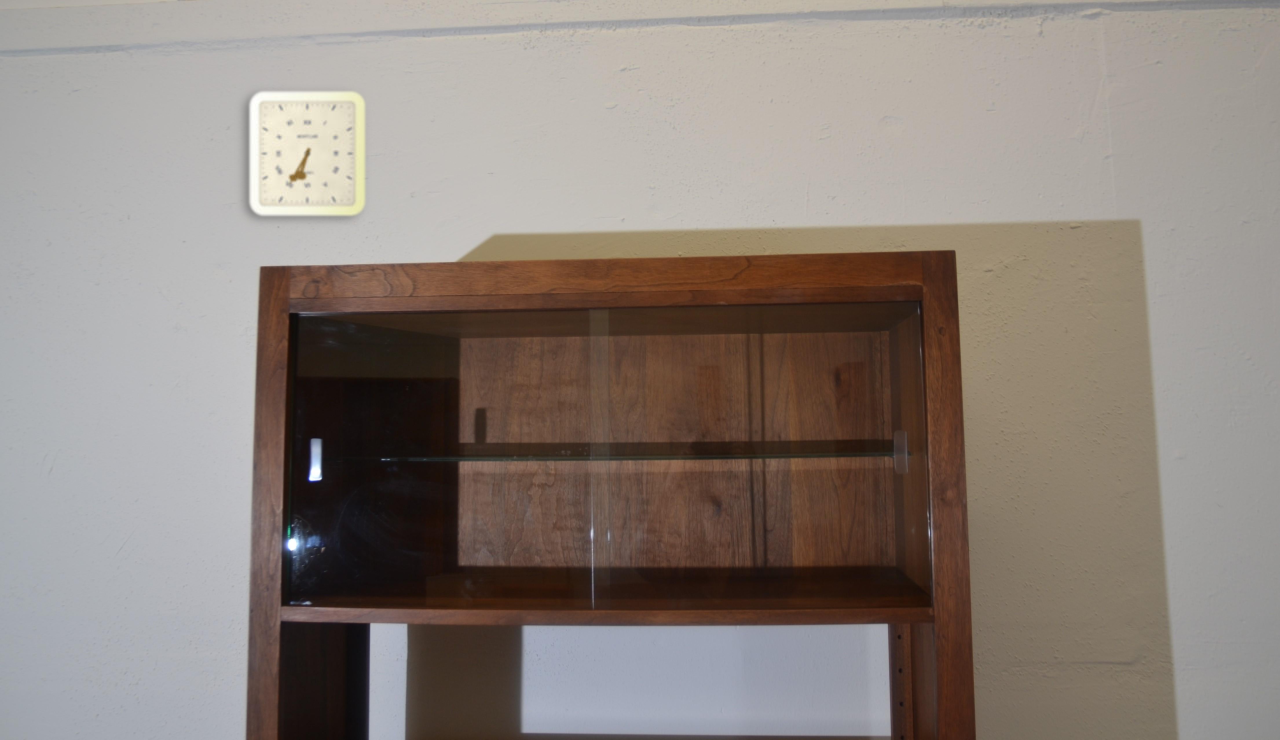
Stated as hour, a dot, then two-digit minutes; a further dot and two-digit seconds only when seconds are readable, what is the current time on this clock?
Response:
6.35
